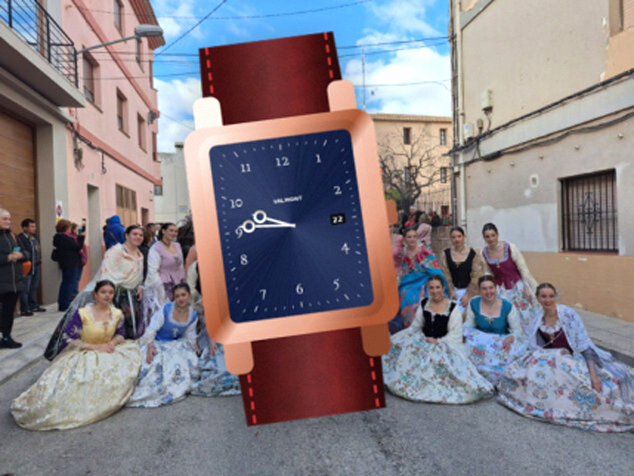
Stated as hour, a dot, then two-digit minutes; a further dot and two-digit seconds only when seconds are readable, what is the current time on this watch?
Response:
9.46
